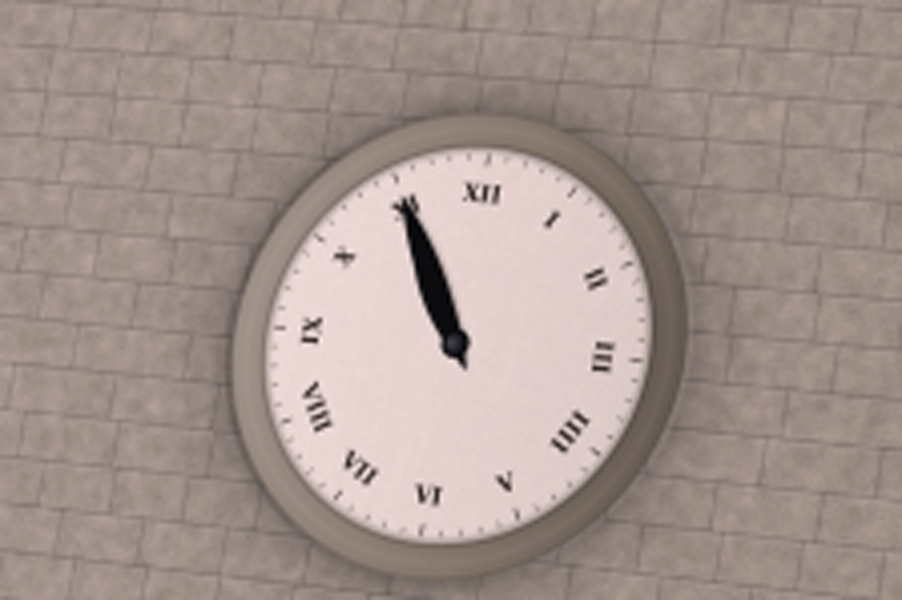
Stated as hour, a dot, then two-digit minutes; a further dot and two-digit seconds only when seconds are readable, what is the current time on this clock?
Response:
10.55
